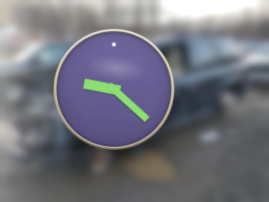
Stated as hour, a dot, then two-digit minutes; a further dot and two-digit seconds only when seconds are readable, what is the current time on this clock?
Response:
9.22
